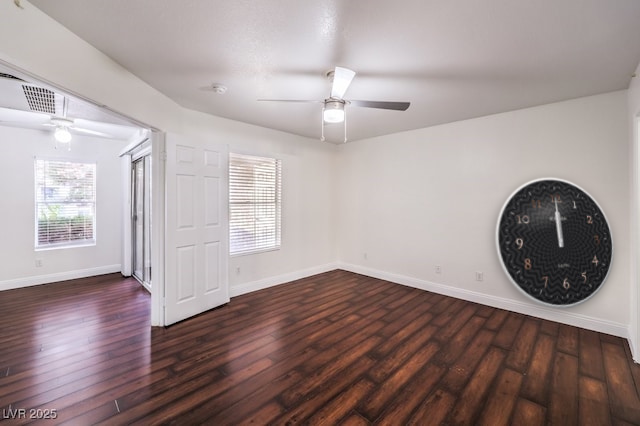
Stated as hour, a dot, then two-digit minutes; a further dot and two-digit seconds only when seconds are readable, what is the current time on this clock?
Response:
12.00
